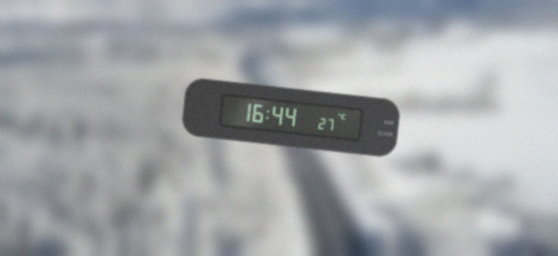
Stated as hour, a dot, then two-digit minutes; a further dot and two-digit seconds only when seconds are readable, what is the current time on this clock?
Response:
16.44
